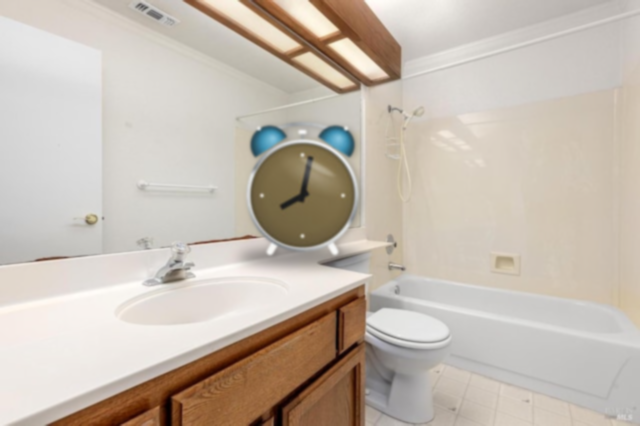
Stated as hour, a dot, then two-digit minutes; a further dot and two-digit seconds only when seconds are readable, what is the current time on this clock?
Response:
8.02
